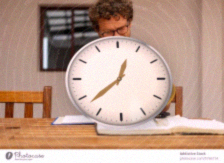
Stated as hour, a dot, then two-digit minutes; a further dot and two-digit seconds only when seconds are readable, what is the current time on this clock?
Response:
12.38
